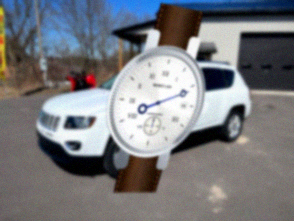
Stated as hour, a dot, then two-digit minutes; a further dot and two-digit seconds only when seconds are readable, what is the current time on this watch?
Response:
8.11
